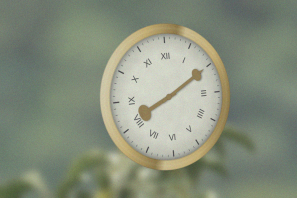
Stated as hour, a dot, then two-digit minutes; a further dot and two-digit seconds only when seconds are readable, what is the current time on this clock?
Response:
8.10
